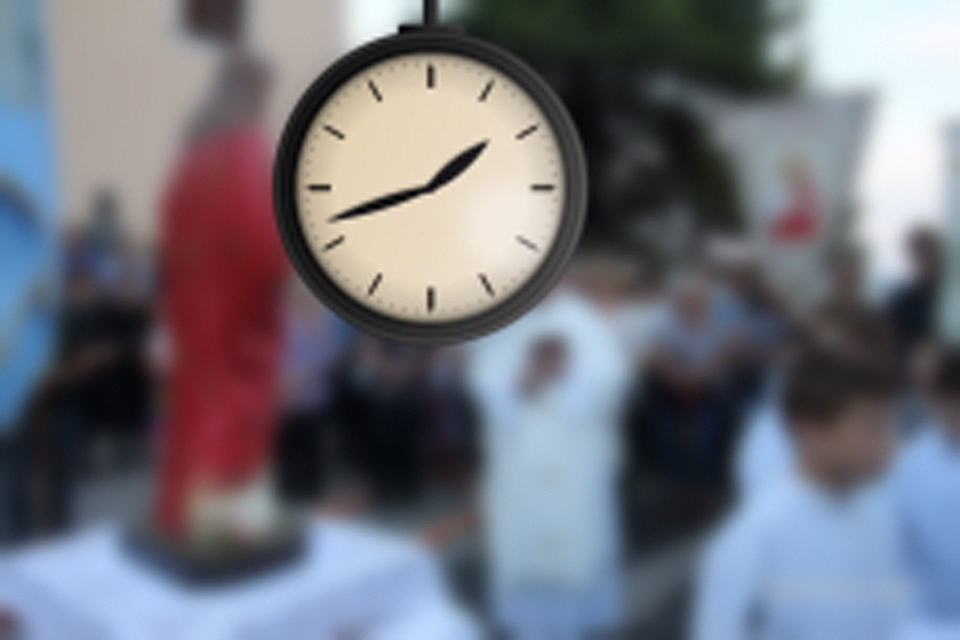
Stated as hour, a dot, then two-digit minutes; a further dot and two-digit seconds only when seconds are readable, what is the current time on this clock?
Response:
1.42
